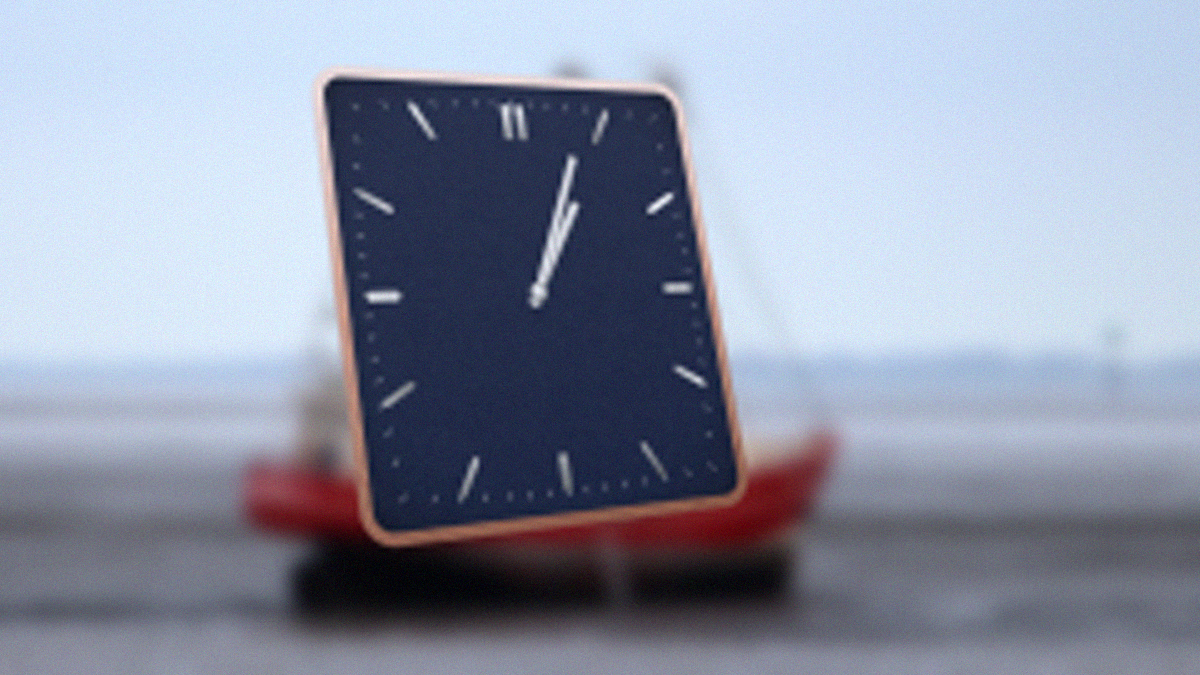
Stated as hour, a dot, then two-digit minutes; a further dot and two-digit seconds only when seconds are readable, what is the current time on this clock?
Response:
1.04
